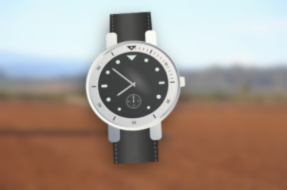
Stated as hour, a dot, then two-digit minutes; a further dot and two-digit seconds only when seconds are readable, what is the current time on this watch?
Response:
7.52
